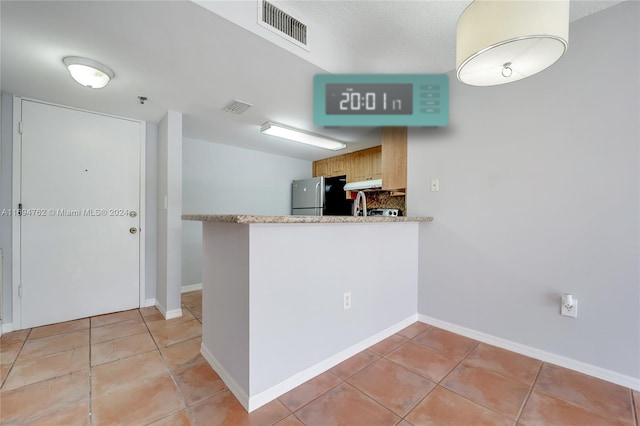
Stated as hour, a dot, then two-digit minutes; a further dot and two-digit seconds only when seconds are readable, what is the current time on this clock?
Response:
20.01
